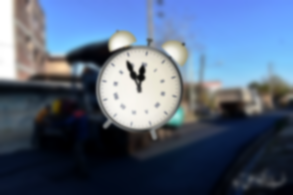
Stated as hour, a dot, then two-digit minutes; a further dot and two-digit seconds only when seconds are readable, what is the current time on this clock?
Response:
11.54
